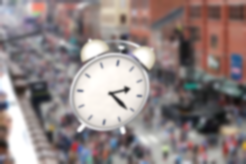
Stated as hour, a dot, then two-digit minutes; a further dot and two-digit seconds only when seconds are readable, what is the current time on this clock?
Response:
2.21
